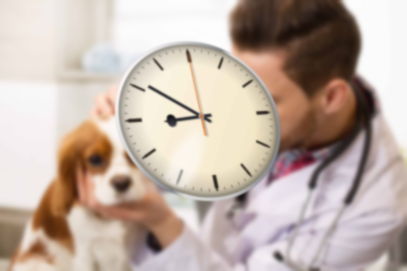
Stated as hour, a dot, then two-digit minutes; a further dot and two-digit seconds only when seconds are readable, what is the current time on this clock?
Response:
8.51.00
